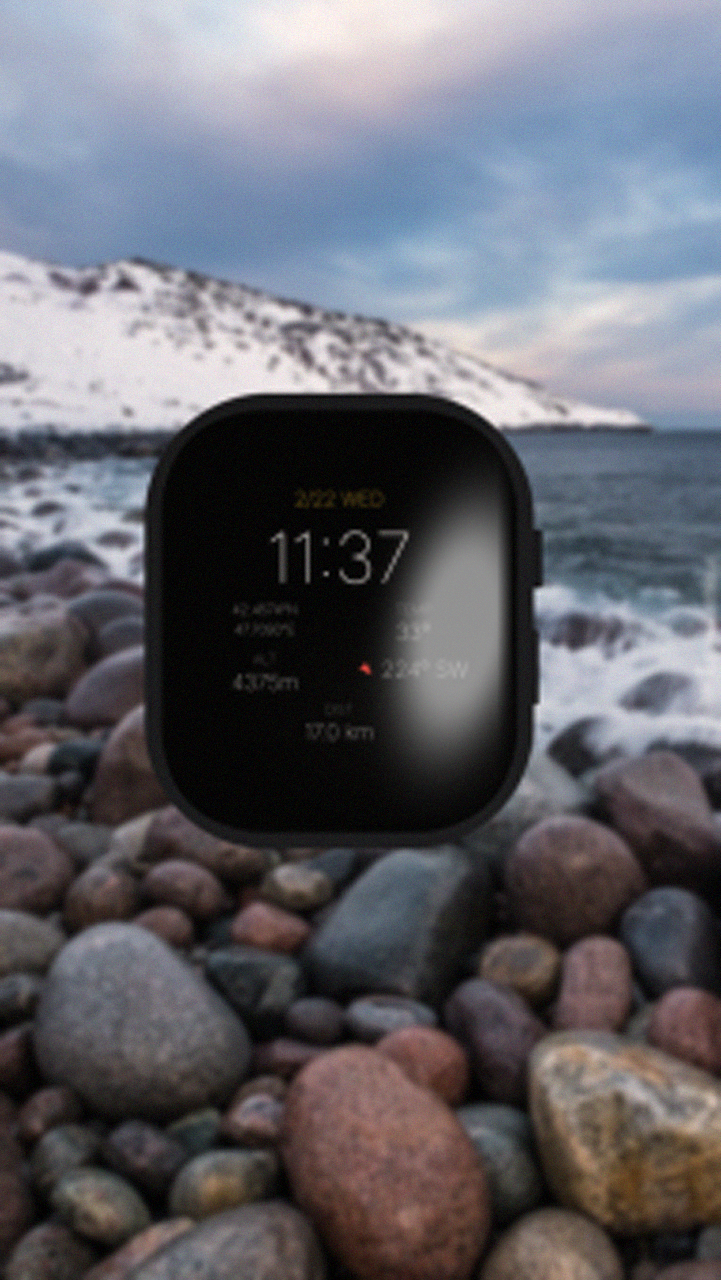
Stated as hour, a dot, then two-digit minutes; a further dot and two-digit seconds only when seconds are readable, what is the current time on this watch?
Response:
11.37
